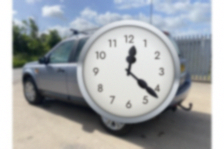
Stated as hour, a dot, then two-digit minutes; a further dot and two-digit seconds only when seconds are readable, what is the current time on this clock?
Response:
12.22
